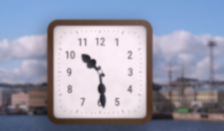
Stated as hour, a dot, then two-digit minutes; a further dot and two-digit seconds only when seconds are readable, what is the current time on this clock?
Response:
10.29
